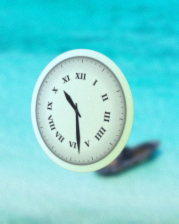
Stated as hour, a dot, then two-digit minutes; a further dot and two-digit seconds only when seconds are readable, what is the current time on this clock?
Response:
10.28
